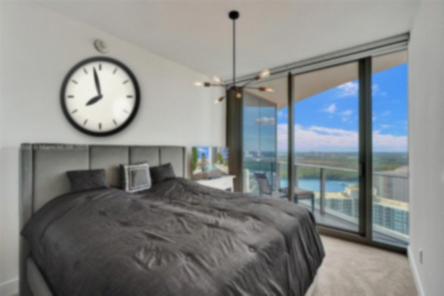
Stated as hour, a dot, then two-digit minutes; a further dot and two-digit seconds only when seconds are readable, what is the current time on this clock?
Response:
7.58
